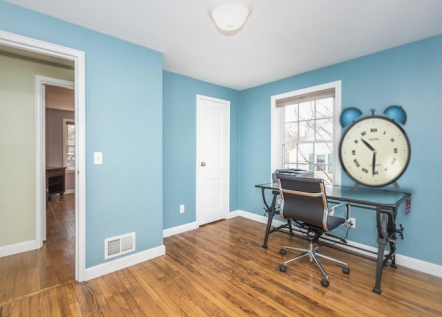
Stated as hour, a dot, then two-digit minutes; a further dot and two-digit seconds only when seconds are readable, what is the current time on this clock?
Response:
10.31
